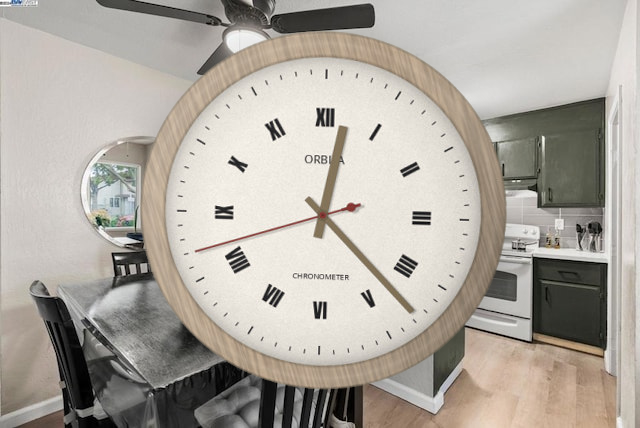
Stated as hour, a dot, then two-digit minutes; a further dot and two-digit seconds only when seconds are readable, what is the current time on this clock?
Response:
12.22.42
